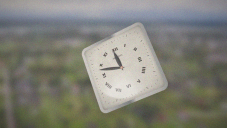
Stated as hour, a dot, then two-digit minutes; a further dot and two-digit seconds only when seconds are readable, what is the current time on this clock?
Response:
11.48
